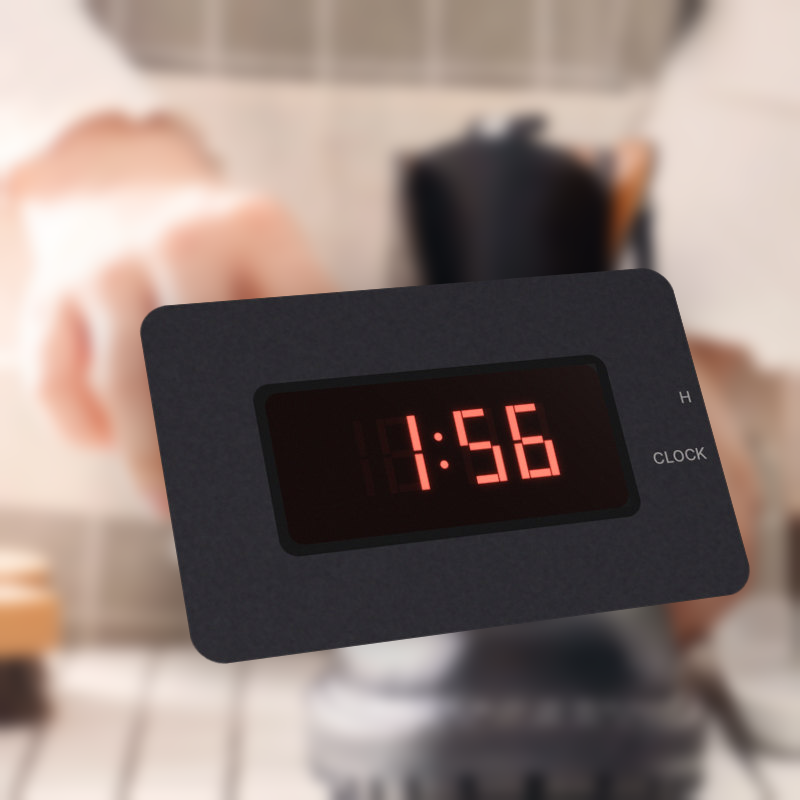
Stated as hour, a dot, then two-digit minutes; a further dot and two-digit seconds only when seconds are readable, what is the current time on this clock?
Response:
1.56
